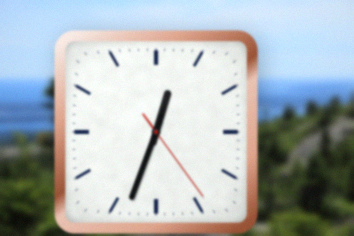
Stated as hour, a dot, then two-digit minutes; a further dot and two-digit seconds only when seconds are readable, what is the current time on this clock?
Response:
12.33.24
